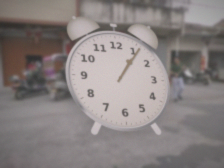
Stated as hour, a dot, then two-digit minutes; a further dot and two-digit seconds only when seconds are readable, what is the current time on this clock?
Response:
1.06
